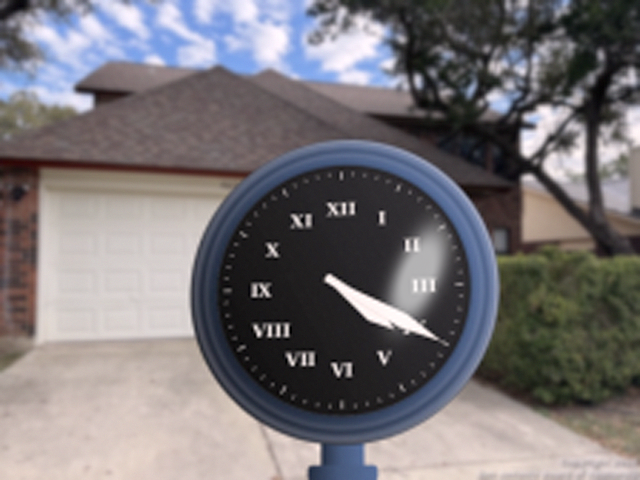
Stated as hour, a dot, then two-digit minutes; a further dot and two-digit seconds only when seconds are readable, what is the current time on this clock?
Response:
4.20
